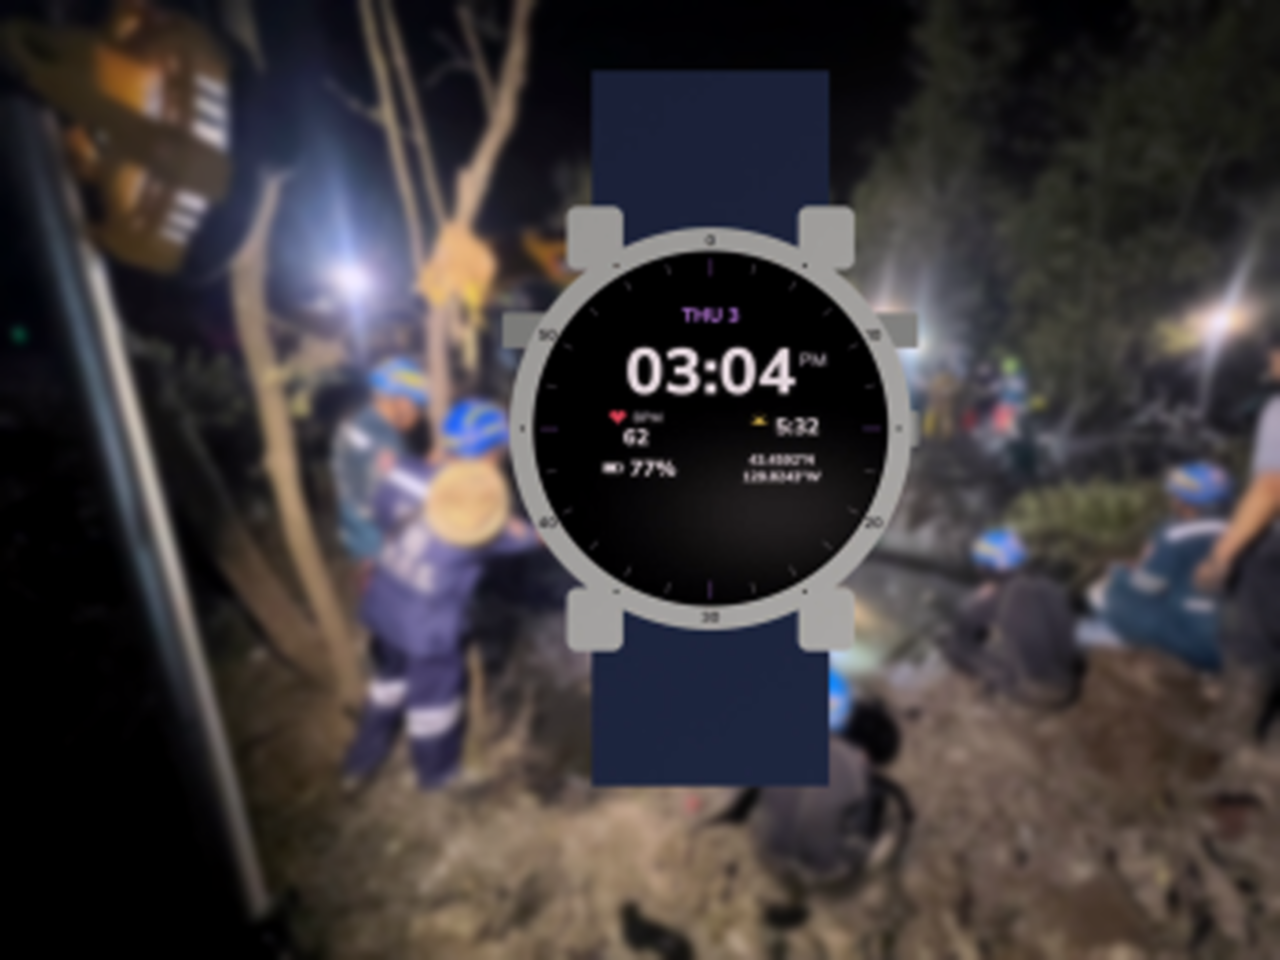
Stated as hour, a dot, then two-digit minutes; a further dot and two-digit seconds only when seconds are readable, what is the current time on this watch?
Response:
3.04
